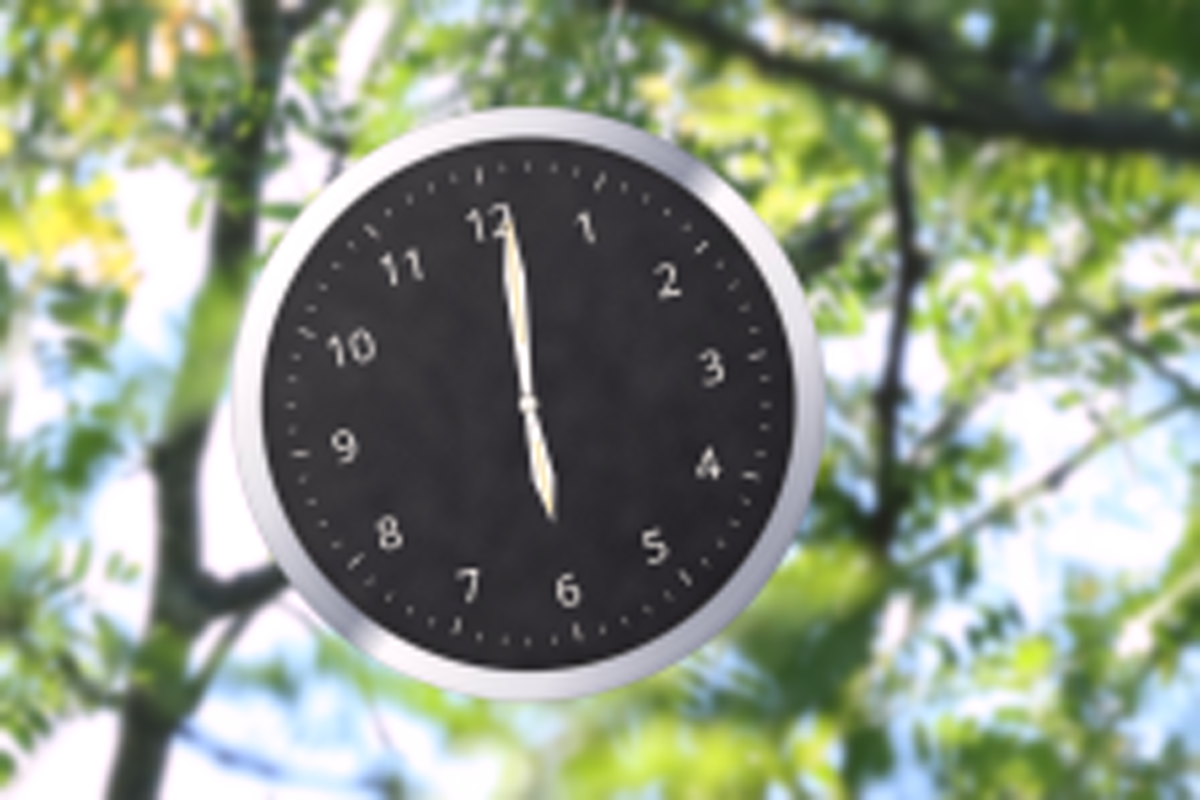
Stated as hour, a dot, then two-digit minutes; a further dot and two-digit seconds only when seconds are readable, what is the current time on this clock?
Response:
6.01
